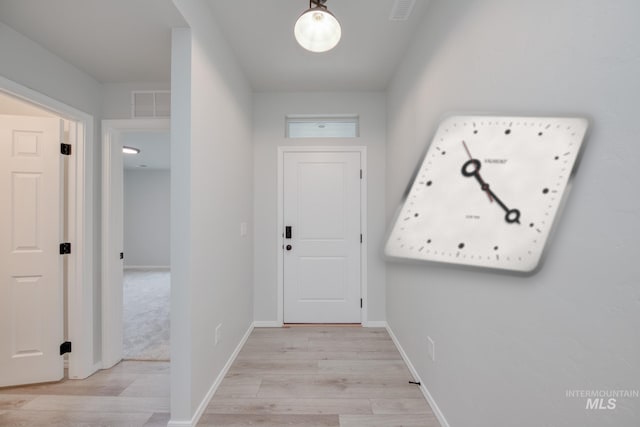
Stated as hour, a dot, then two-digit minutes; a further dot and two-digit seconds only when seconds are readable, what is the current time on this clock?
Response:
10.20.53
